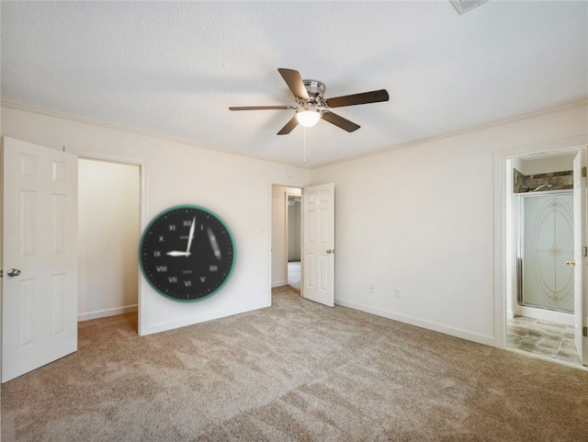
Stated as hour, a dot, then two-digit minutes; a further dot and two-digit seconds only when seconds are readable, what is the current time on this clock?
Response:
9.02
